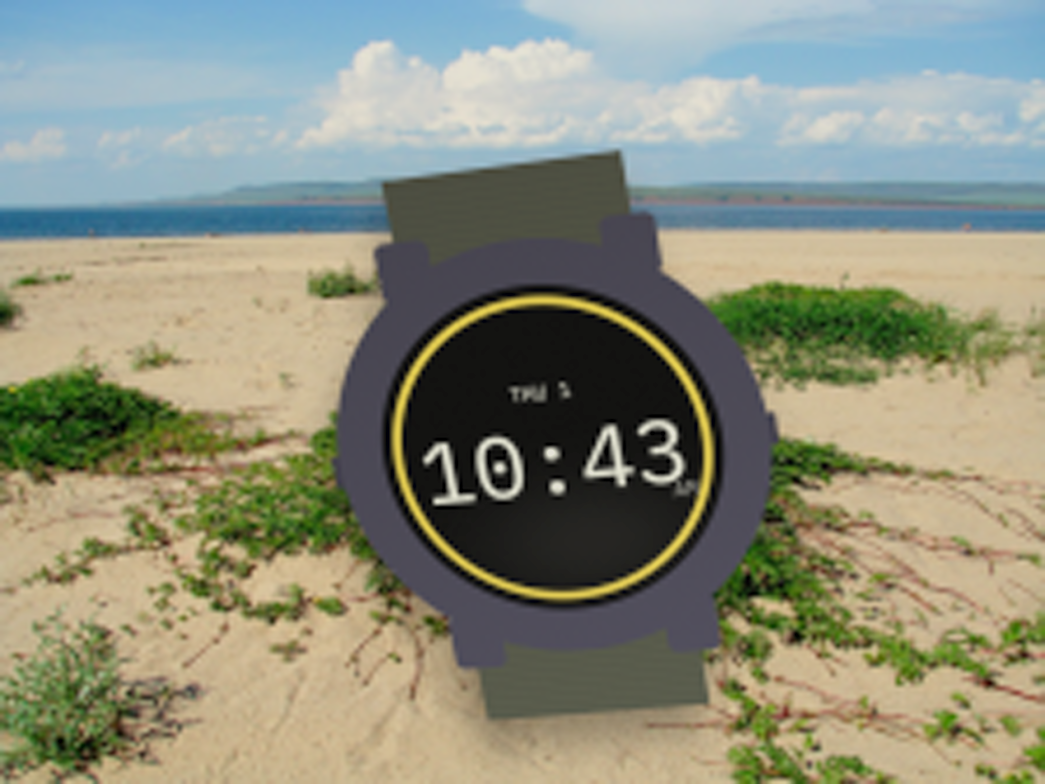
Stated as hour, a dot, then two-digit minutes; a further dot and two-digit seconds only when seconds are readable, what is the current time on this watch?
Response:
10.43
